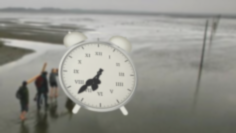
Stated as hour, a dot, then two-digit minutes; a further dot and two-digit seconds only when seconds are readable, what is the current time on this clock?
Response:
6.37
